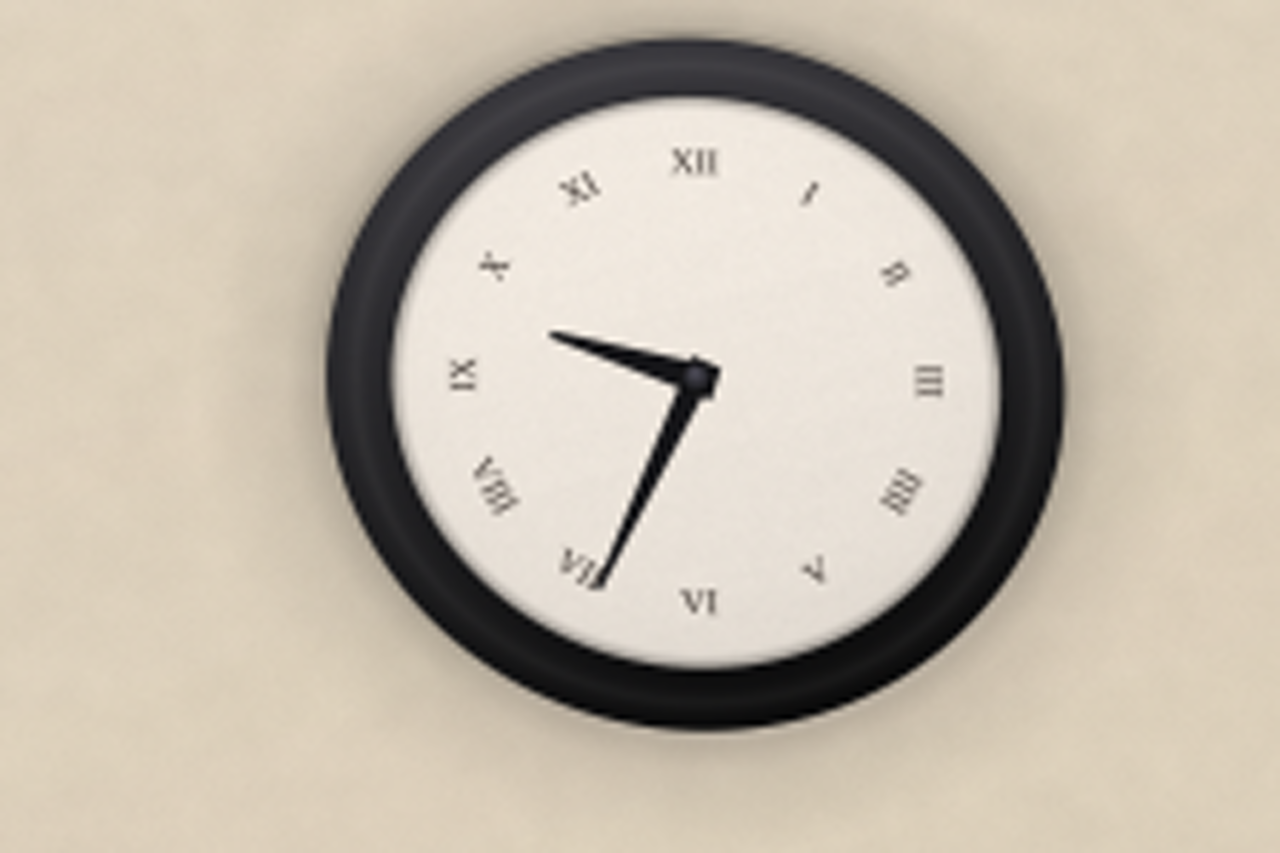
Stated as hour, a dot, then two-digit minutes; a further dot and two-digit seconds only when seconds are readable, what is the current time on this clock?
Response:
9.34
